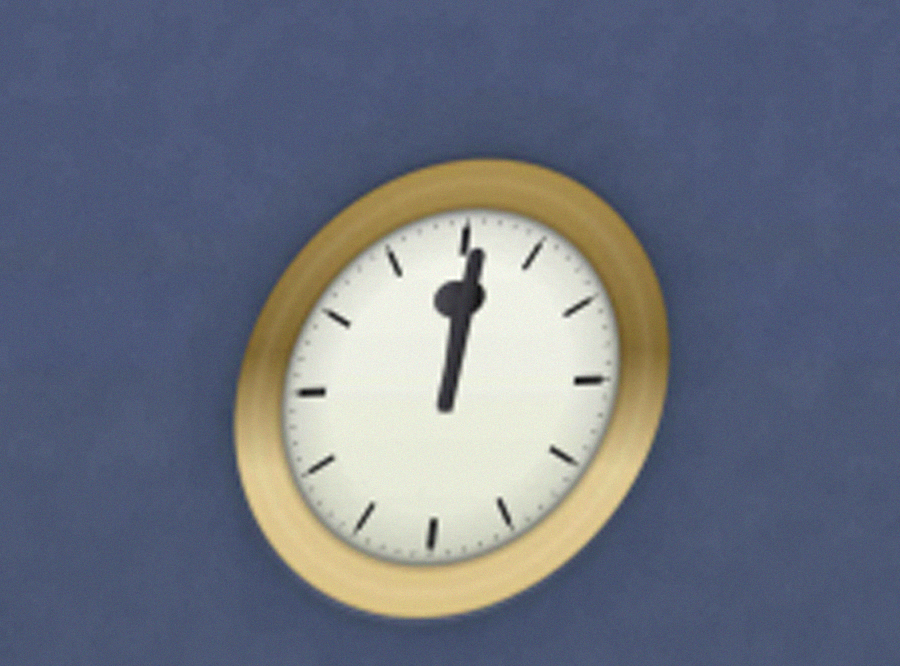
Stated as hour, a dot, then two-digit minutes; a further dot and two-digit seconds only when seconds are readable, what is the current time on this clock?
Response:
12.01
